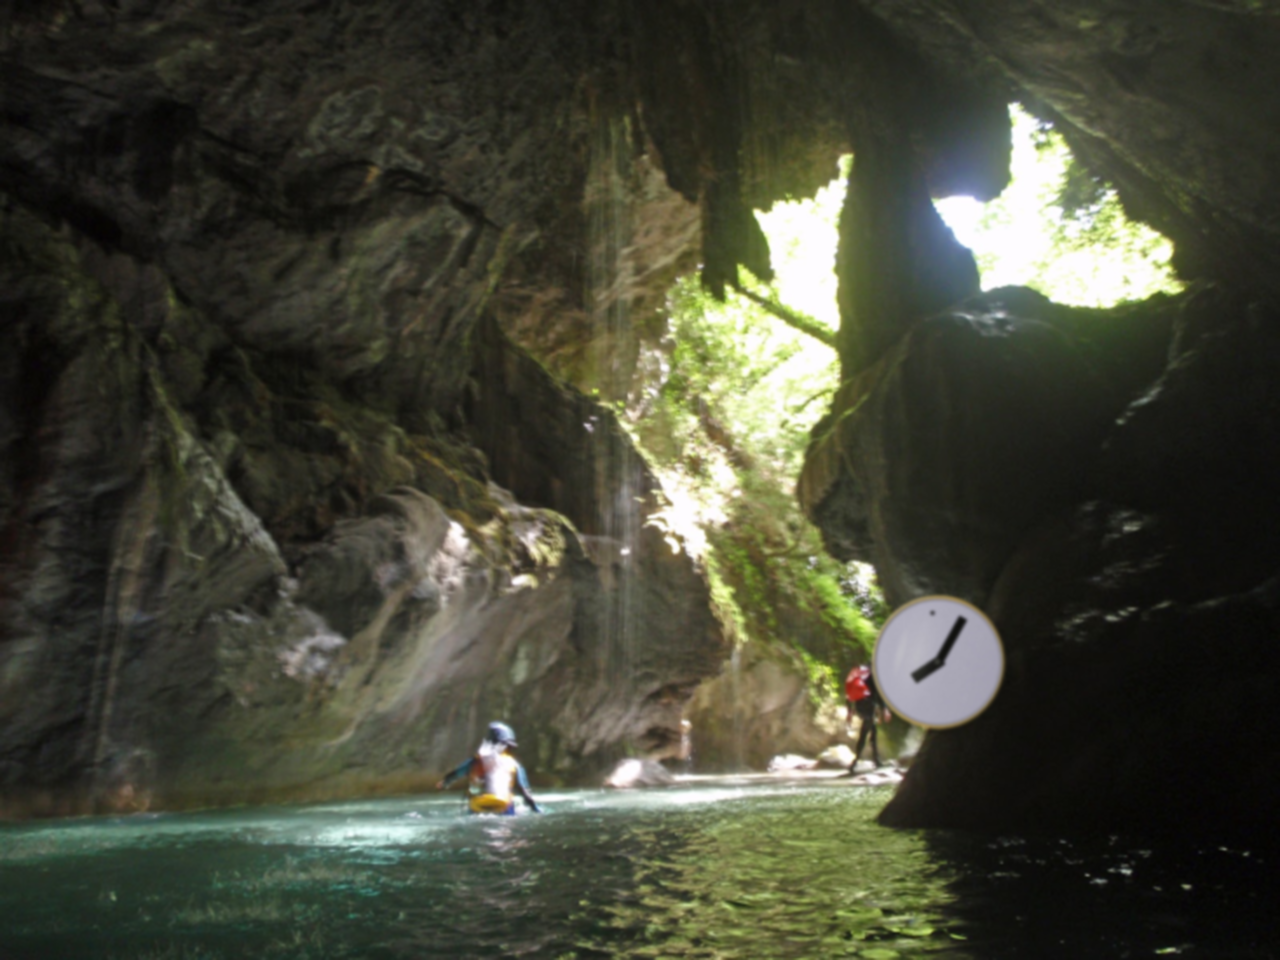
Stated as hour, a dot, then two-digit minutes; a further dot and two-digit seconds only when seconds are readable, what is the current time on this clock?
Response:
8.06
